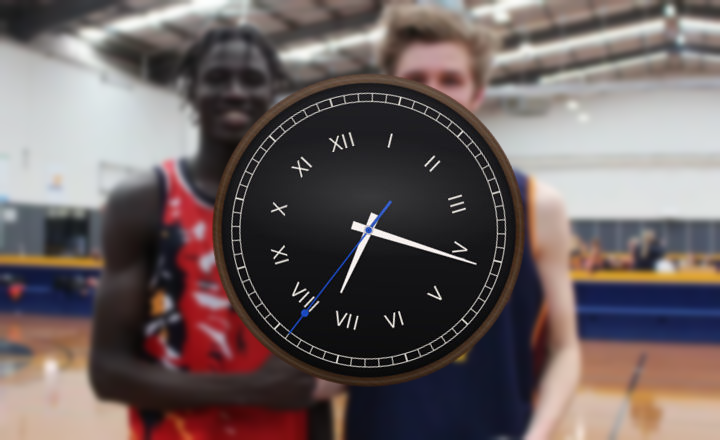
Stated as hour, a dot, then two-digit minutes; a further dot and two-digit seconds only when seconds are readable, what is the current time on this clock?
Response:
7.20.39
